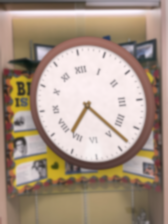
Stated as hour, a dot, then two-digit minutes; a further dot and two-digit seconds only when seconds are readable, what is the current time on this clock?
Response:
7.23
